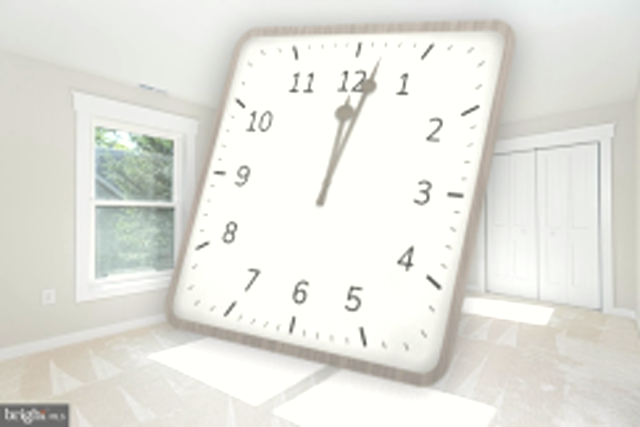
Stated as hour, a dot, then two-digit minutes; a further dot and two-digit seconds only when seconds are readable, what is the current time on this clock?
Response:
12.02
